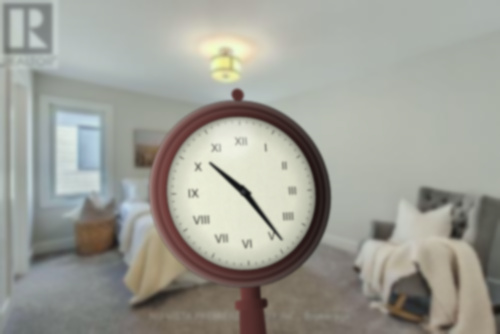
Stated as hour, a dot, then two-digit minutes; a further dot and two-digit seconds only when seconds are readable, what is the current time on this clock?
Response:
10.24
